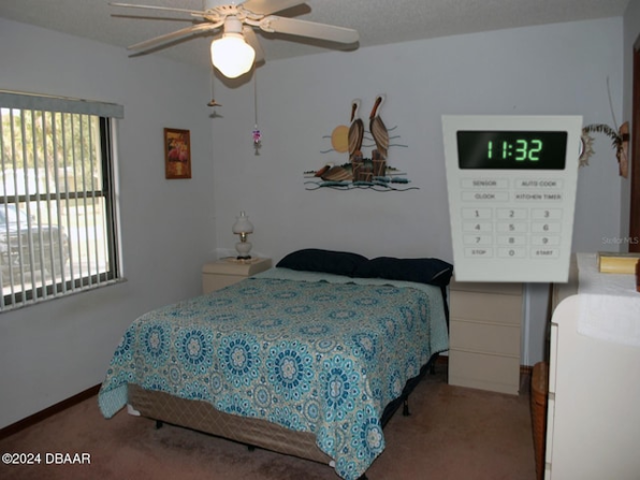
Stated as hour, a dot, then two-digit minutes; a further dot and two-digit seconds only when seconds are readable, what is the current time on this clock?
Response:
11.32
